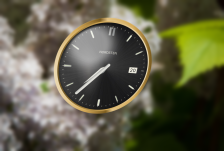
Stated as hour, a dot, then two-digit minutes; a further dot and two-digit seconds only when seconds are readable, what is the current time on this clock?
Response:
7.37
